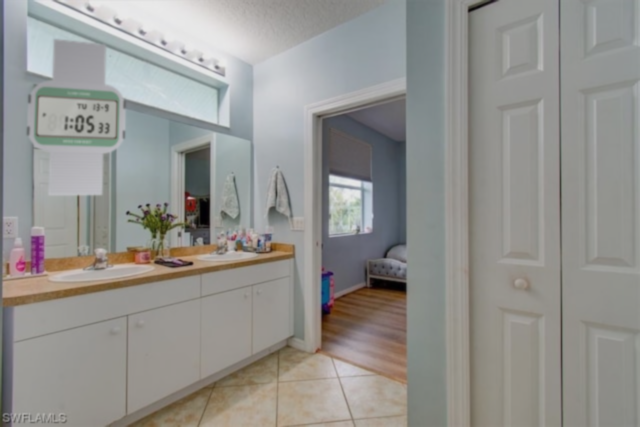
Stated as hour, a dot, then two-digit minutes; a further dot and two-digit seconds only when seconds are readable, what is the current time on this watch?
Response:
1.05
